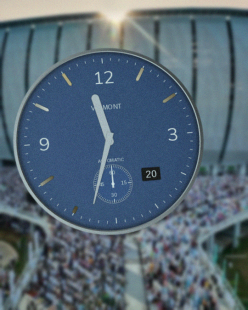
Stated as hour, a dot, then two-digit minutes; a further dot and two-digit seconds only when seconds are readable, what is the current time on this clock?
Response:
11.33
